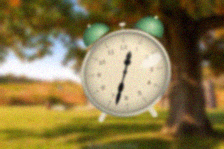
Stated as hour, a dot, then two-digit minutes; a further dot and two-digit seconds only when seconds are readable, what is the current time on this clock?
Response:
12.33
